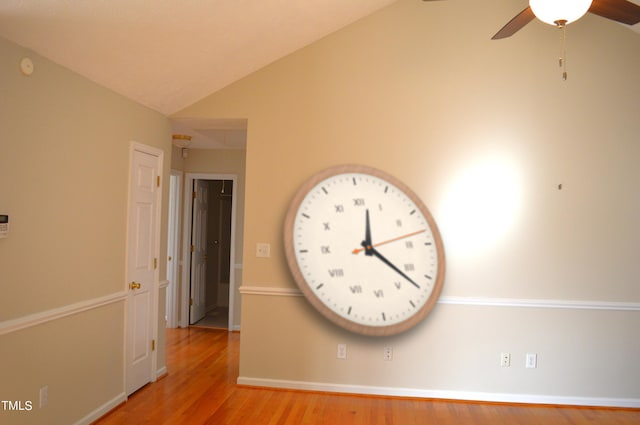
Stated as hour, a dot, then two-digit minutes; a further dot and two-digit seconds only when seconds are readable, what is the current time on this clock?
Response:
12.22.13
